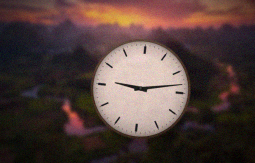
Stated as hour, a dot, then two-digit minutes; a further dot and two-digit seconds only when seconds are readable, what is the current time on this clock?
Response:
9.13
